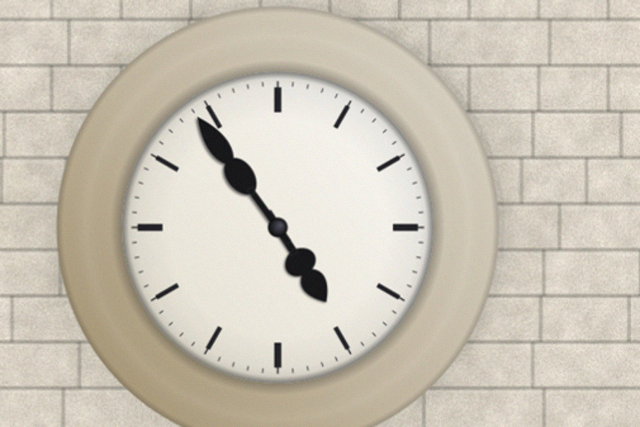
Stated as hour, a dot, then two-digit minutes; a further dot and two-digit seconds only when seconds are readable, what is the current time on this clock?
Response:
4.54
